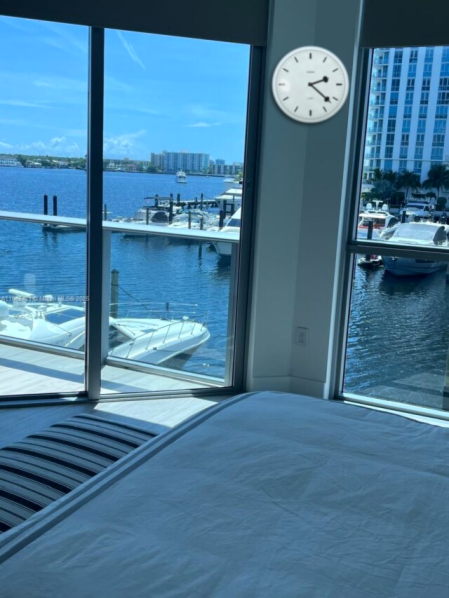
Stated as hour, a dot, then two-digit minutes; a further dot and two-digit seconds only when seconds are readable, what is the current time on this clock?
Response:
2.22
